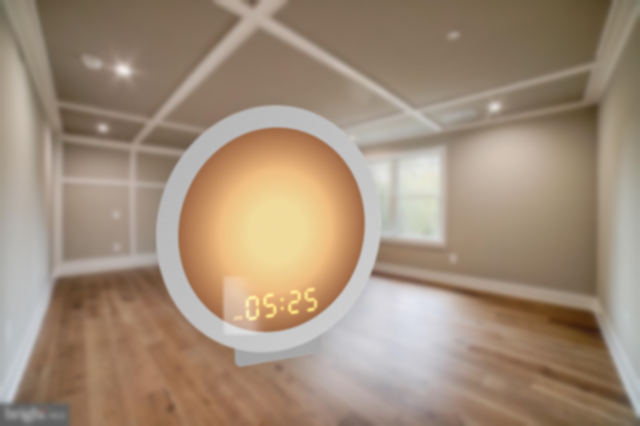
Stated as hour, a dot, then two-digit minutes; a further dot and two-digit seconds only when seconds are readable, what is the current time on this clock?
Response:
5.25
